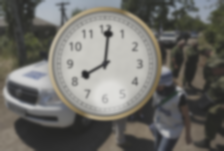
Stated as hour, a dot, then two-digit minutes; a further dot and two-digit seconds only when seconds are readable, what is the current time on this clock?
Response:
8.01
